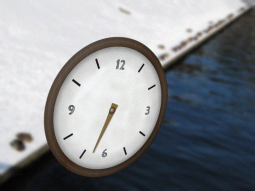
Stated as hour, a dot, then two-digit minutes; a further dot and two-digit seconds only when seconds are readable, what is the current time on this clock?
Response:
6.33
